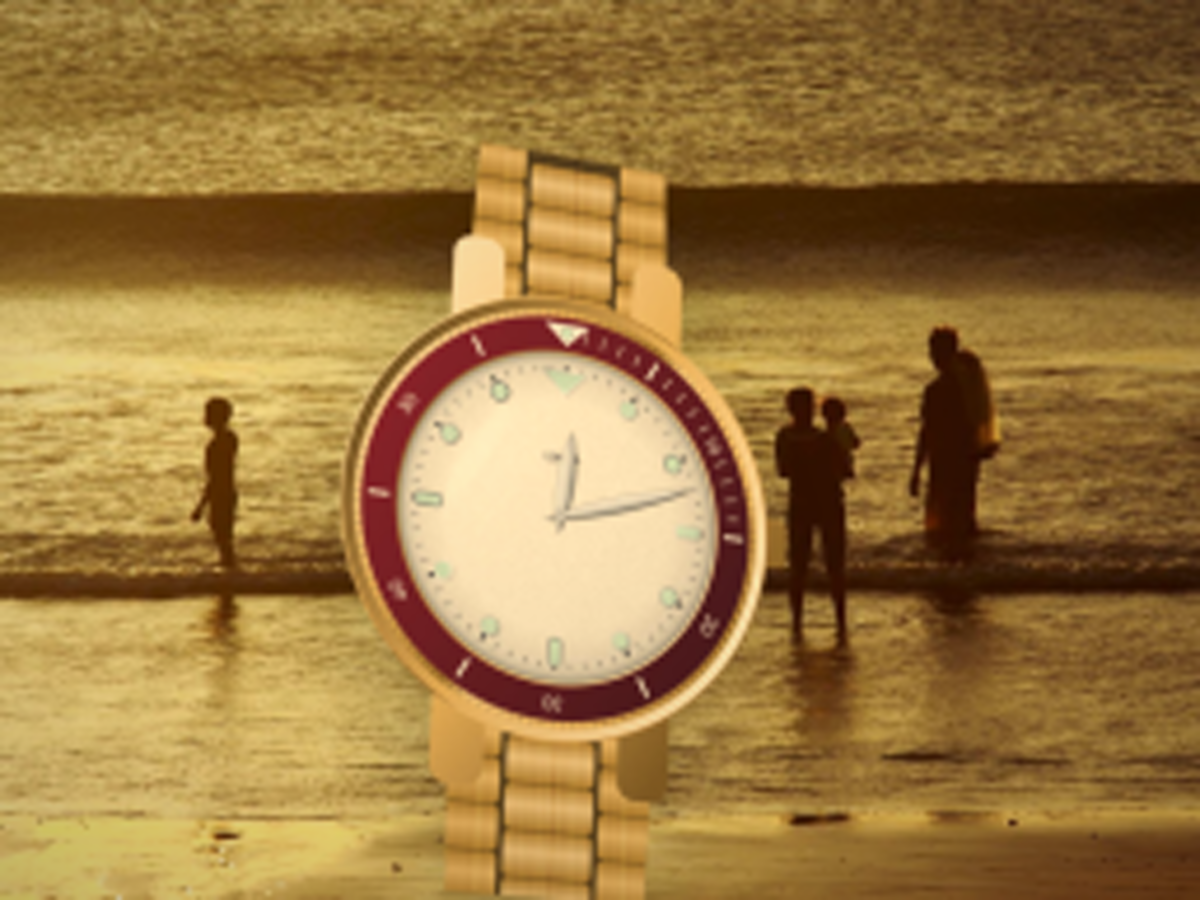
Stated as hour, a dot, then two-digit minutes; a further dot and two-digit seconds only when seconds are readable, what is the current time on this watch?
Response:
12.12
